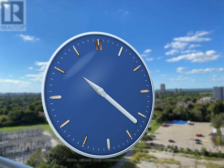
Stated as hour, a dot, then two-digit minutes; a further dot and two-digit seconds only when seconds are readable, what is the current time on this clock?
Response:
10.22
